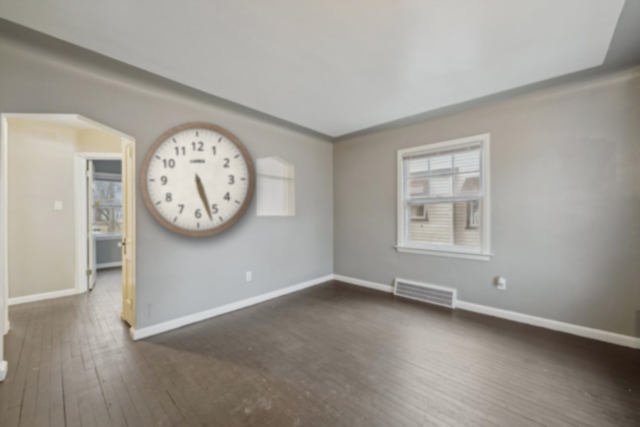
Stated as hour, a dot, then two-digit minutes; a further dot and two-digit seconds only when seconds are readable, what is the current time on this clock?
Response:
5.27
